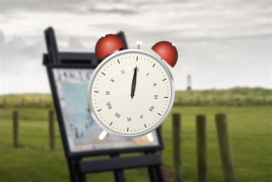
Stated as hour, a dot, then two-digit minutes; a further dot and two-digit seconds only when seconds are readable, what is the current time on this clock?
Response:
12.00
